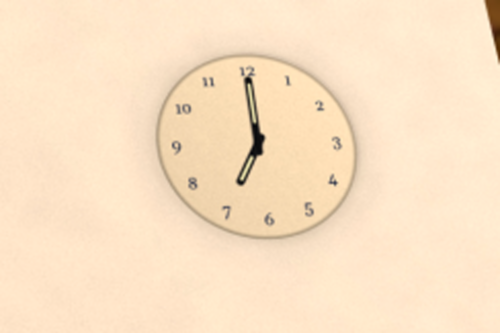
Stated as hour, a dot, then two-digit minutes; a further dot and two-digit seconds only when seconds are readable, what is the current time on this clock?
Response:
7.00
